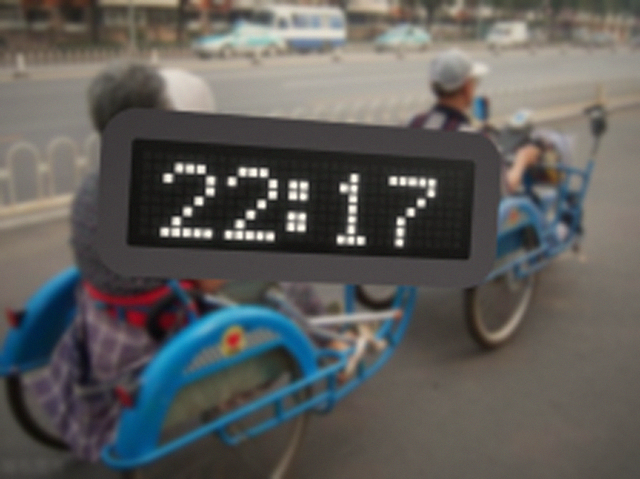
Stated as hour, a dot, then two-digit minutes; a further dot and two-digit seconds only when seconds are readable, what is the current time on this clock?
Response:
22.17
